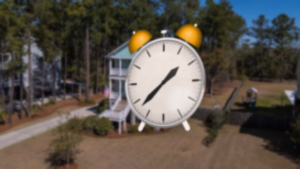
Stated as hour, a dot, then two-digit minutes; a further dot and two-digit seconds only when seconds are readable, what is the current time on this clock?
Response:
1.38
